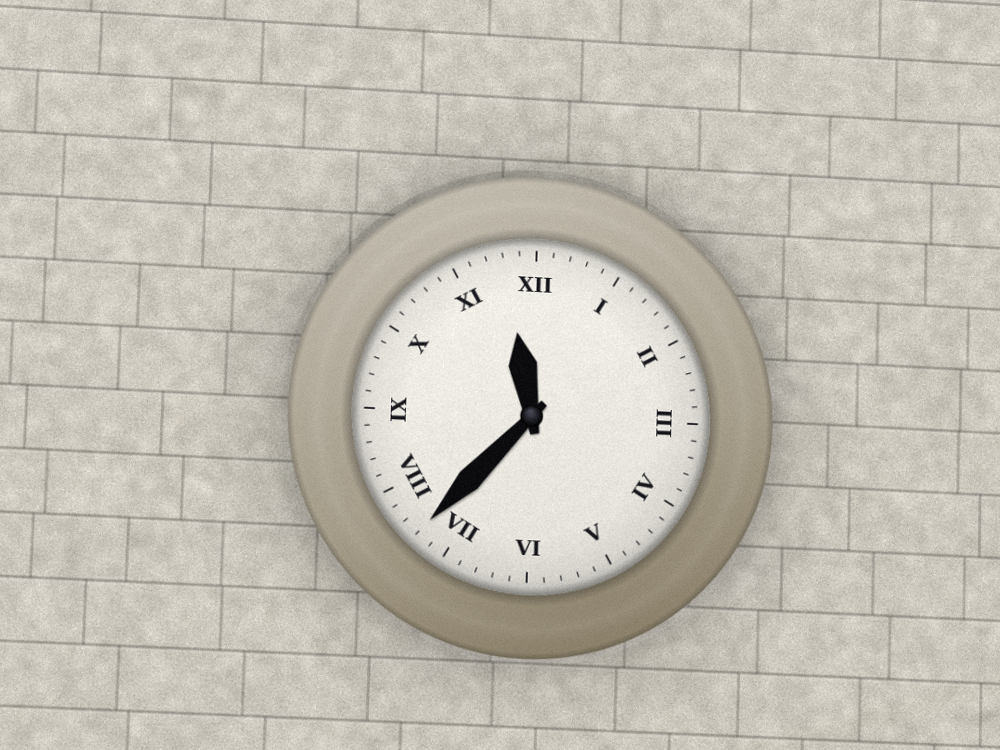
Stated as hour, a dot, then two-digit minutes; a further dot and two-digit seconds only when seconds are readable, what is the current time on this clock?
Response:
11.37
